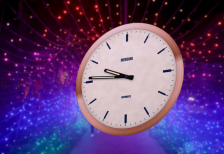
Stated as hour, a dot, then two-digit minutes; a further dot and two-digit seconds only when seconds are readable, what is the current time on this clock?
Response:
9.46
